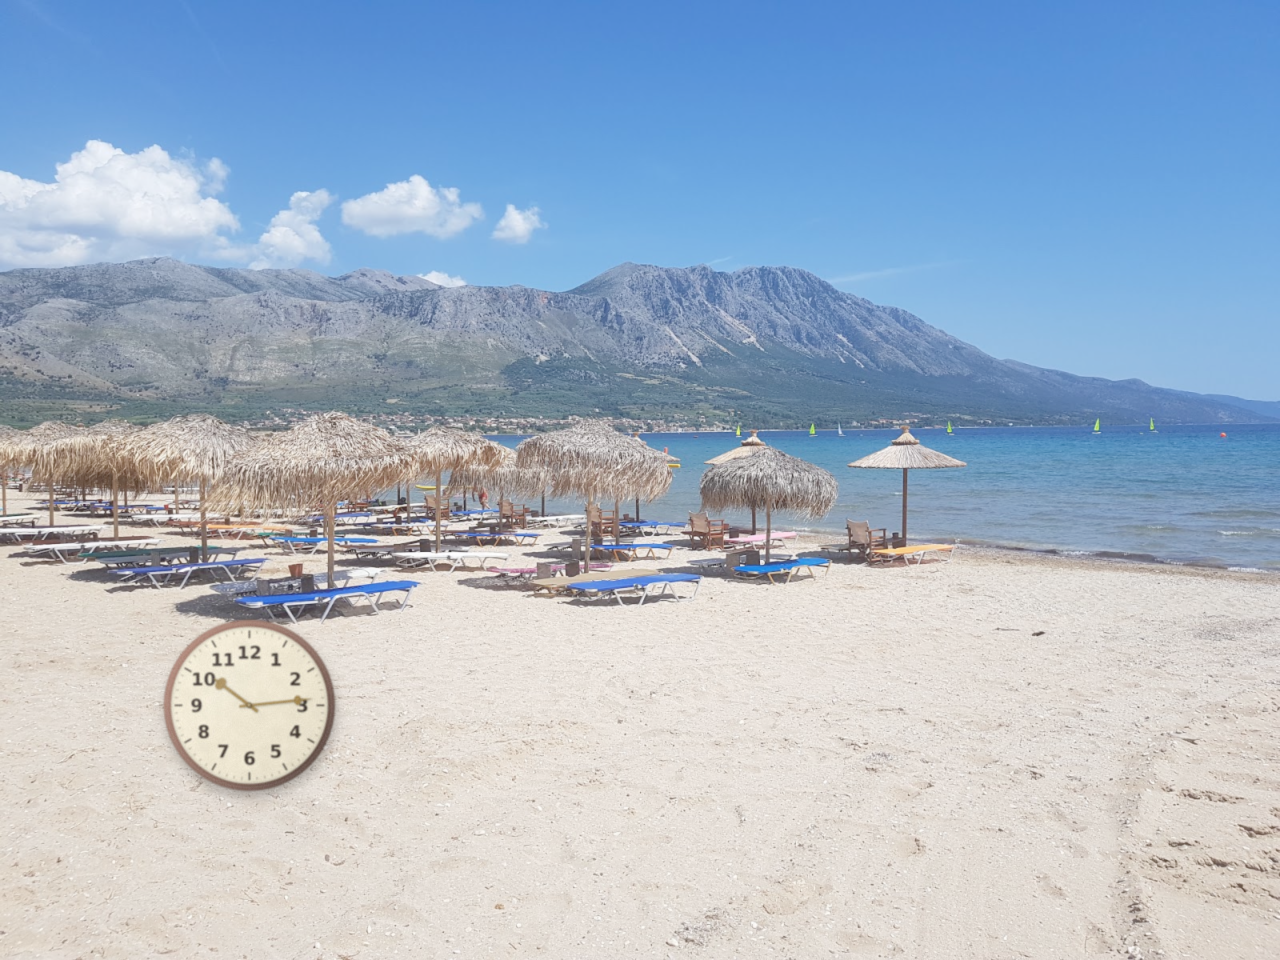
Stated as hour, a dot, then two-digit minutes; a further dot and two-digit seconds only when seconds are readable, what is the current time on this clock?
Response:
10.14
